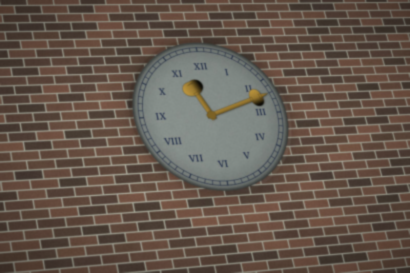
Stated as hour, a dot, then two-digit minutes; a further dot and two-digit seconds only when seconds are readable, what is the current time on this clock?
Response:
11.12
